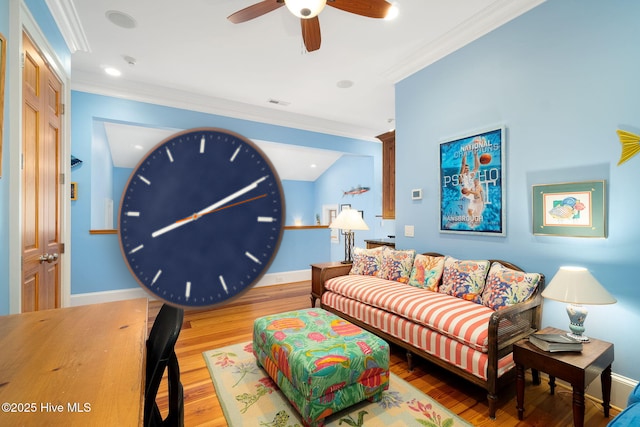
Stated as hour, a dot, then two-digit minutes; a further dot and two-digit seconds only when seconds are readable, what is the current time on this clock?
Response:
8.10.12
